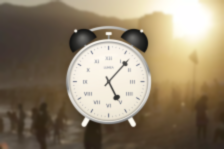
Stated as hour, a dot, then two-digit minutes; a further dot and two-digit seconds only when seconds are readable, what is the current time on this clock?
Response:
5.07
